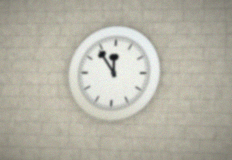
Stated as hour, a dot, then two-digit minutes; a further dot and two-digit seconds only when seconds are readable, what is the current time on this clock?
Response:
11.54
